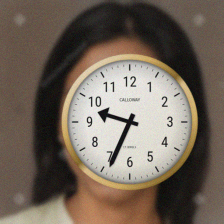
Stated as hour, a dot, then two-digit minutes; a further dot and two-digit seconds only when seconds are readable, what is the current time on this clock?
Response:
9.34
